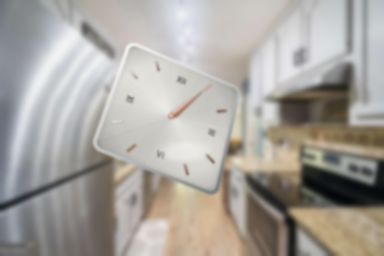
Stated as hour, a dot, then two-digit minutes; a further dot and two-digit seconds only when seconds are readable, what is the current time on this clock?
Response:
1.05
